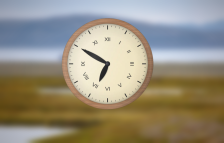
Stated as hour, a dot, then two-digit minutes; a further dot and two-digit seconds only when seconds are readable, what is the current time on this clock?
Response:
6.50
